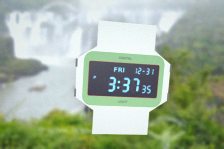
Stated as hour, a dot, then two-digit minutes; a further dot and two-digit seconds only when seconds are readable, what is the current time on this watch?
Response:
3.37.35
